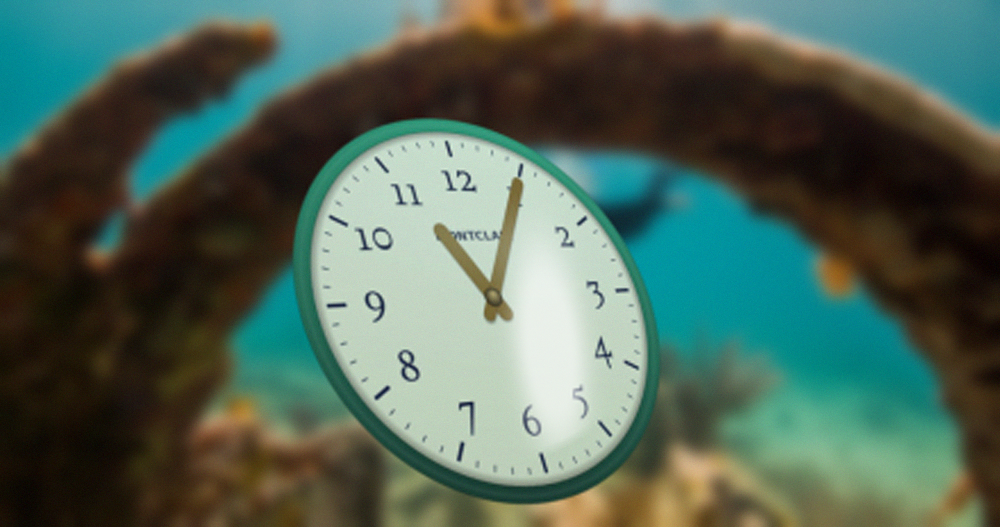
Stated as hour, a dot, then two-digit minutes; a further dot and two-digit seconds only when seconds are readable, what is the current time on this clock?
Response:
11.05
